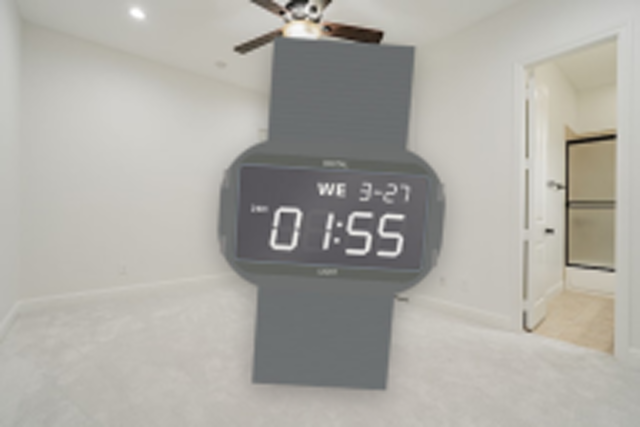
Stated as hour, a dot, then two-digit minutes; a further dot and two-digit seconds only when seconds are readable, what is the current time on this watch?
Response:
1.55
